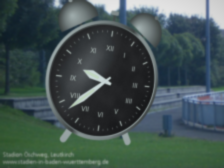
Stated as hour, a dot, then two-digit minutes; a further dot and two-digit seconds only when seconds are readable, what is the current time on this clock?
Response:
9.38
